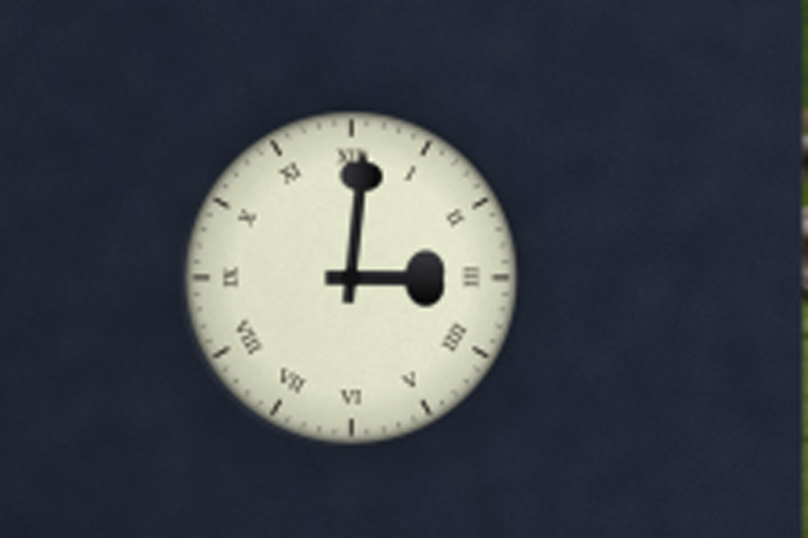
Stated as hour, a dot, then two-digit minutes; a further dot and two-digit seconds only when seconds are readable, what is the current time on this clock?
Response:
3.01
